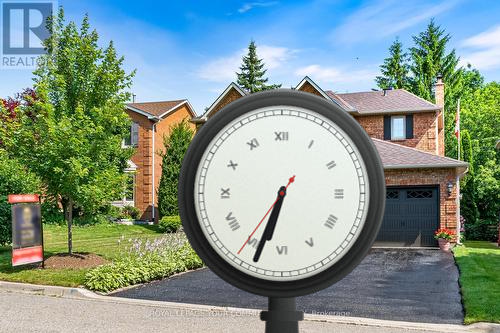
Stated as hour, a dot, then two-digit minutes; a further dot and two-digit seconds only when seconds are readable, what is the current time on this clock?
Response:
6.33.36
